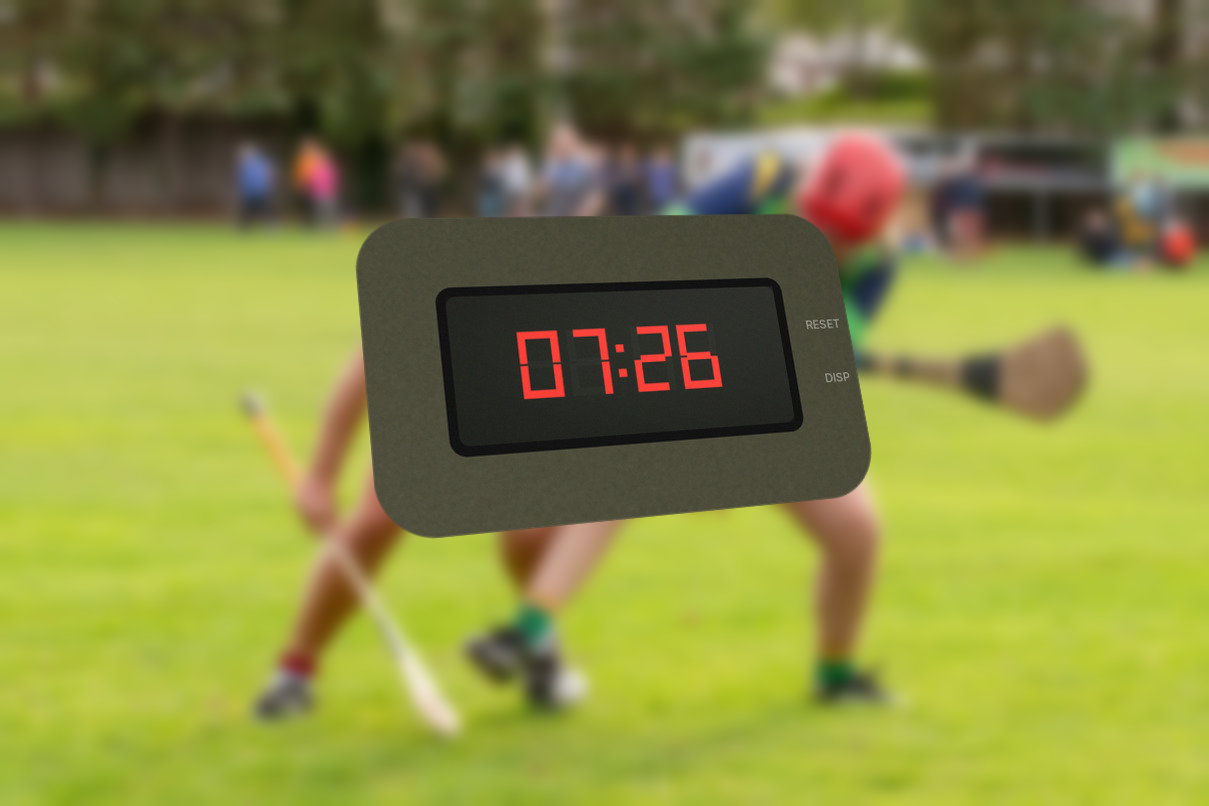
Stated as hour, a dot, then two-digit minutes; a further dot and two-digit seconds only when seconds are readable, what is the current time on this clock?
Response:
7.26
